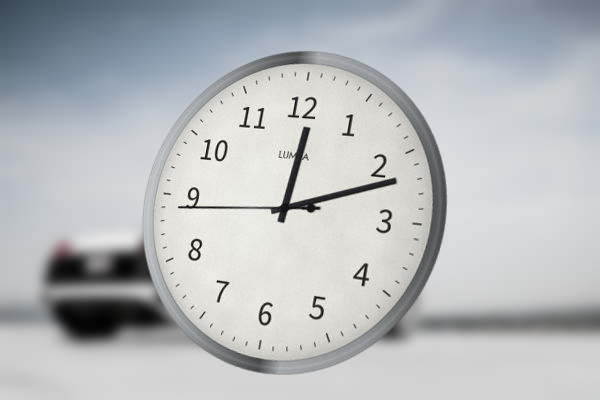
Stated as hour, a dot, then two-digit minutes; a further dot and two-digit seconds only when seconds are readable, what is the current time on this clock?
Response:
12.11.44
